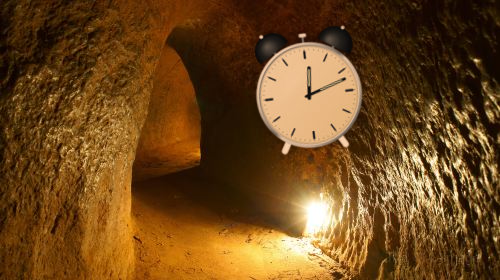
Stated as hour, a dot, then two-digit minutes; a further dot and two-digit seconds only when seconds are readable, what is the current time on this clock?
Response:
12.12
